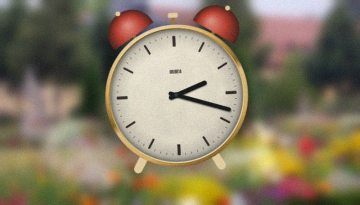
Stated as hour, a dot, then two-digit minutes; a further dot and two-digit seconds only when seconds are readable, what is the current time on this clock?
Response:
2.18
